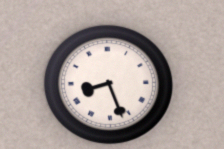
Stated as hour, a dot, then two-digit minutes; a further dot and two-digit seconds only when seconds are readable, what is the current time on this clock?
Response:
8.27
